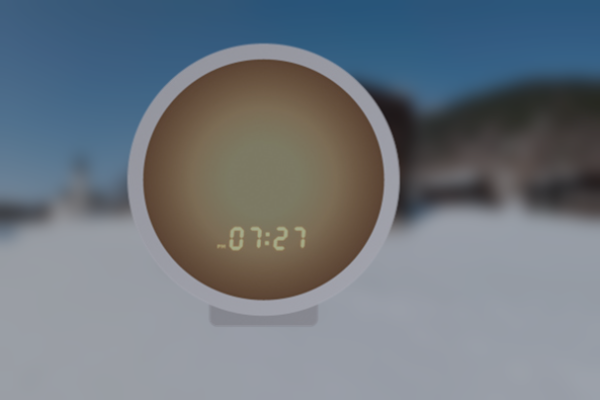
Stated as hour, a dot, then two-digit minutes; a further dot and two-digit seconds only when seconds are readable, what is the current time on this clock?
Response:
7.27
